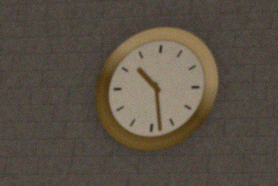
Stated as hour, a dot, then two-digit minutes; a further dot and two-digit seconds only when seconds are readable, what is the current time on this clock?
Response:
10.28
